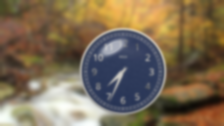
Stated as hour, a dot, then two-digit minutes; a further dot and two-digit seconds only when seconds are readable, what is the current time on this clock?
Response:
7.34
